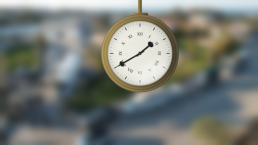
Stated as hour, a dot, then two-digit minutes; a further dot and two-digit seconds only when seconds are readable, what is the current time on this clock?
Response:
1.40
